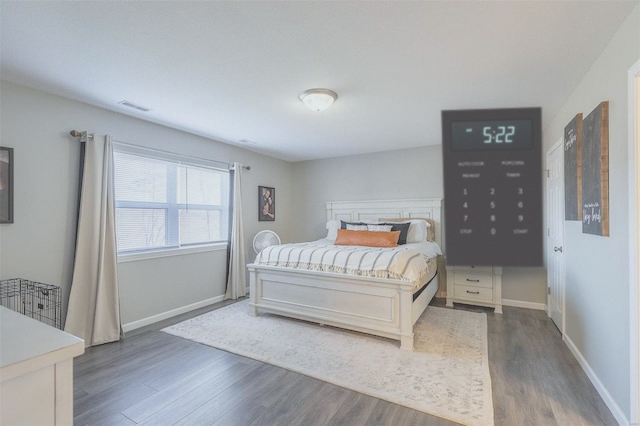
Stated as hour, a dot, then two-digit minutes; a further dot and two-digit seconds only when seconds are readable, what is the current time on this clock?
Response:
5.22
